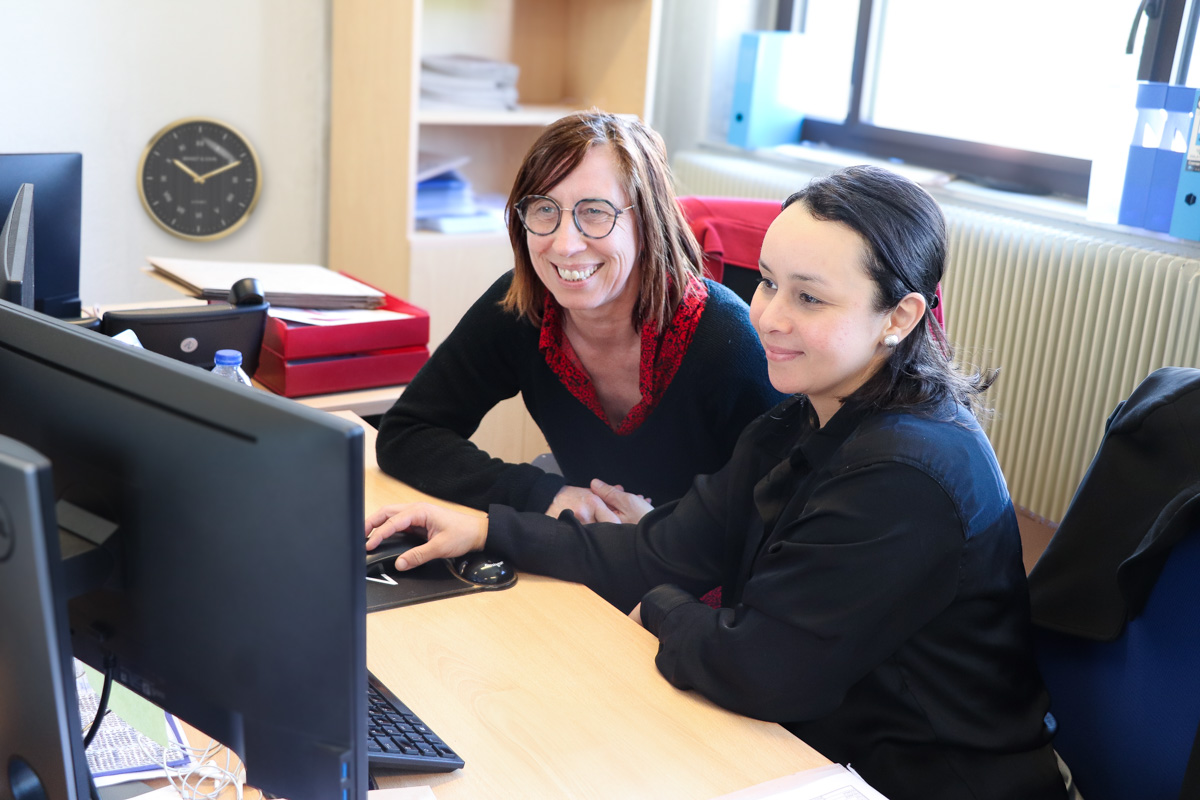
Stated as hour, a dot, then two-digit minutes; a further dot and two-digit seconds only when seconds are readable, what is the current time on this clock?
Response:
10.11
